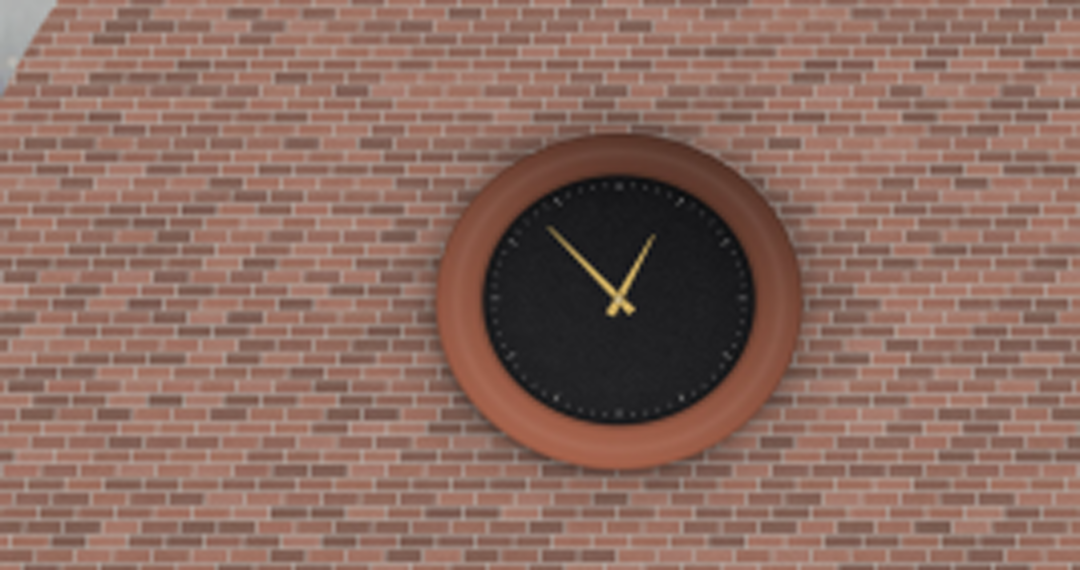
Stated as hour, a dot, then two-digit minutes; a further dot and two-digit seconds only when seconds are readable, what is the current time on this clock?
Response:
12.53
